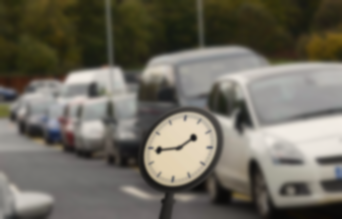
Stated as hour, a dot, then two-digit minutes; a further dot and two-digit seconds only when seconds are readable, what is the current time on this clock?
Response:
1.44
